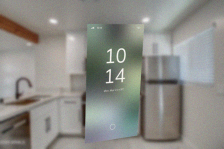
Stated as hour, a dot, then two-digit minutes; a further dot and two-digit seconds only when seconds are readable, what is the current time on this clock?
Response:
10.14
